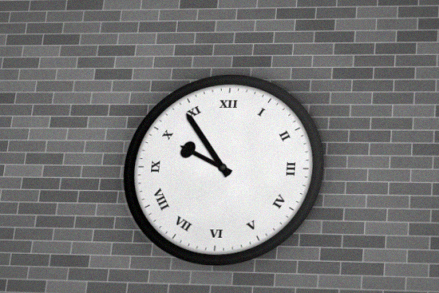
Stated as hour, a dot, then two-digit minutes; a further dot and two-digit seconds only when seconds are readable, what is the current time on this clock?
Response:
9.54
